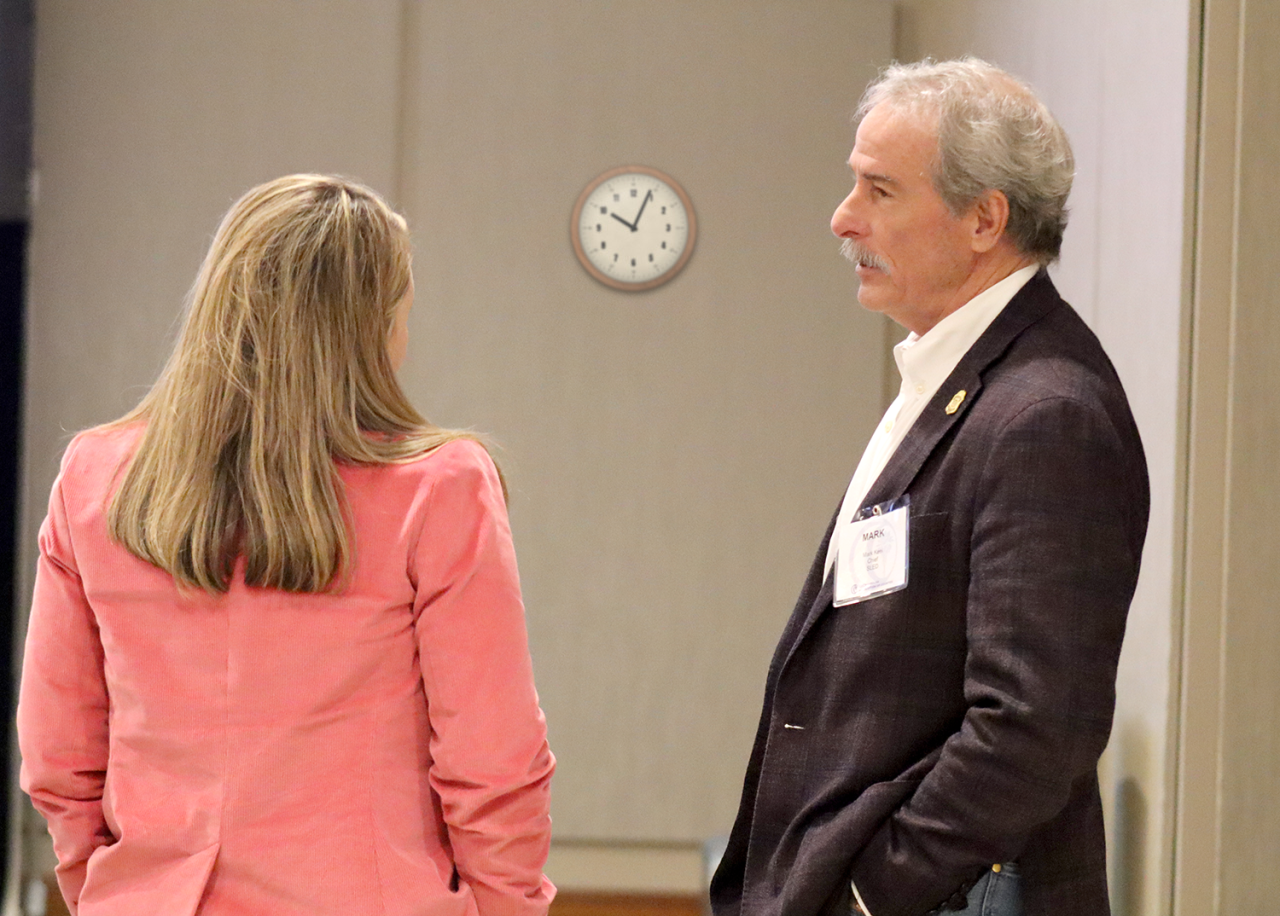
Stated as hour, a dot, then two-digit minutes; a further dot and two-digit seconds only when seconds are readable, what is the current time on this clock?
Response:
10.04
